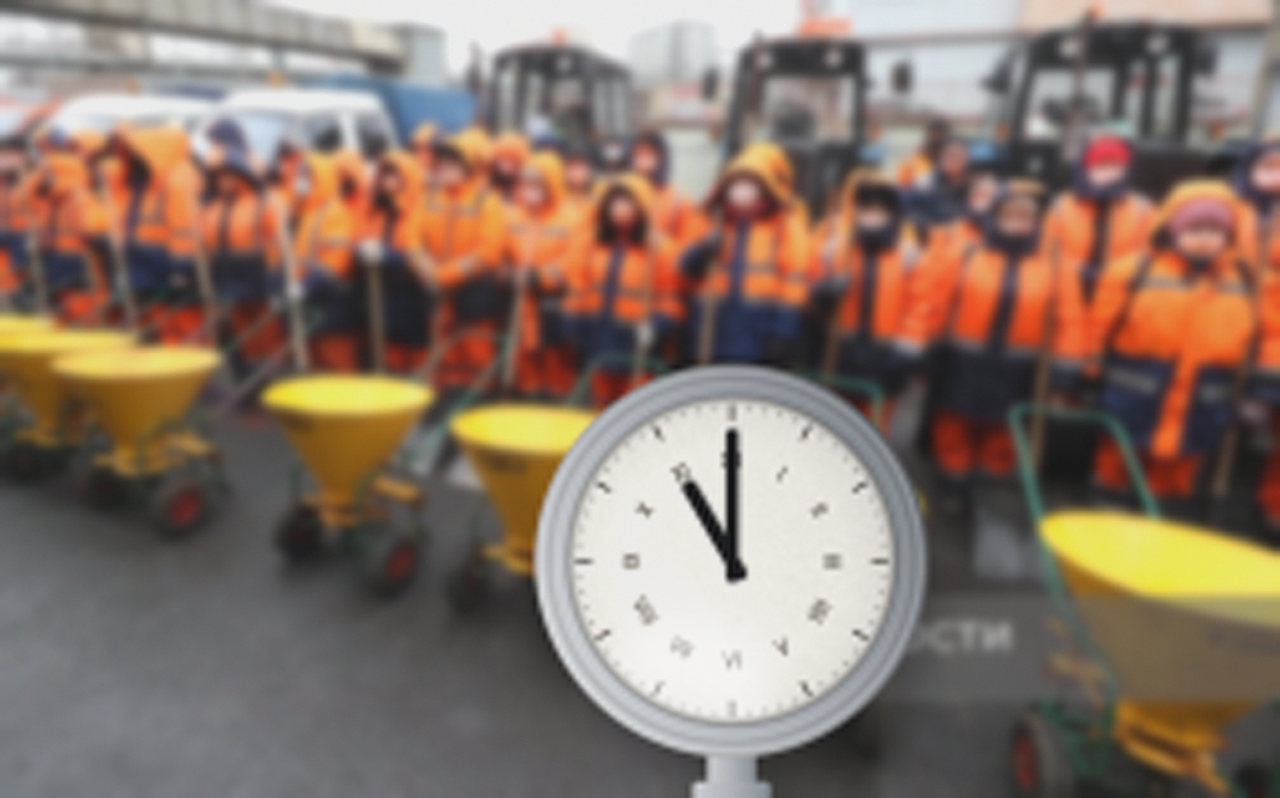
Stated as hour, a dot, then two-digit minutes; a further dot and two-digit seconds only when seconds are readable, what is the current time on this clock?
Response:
11.00
